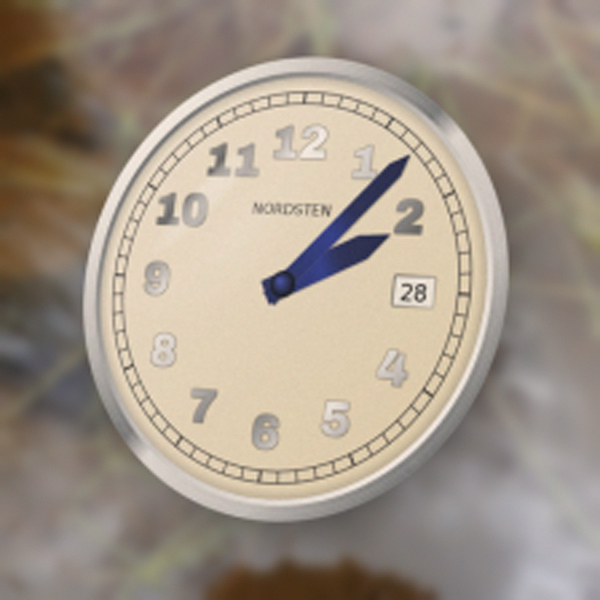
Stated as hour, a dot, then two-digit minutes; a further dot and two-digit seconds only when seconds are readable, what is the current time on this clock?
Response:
2.07
